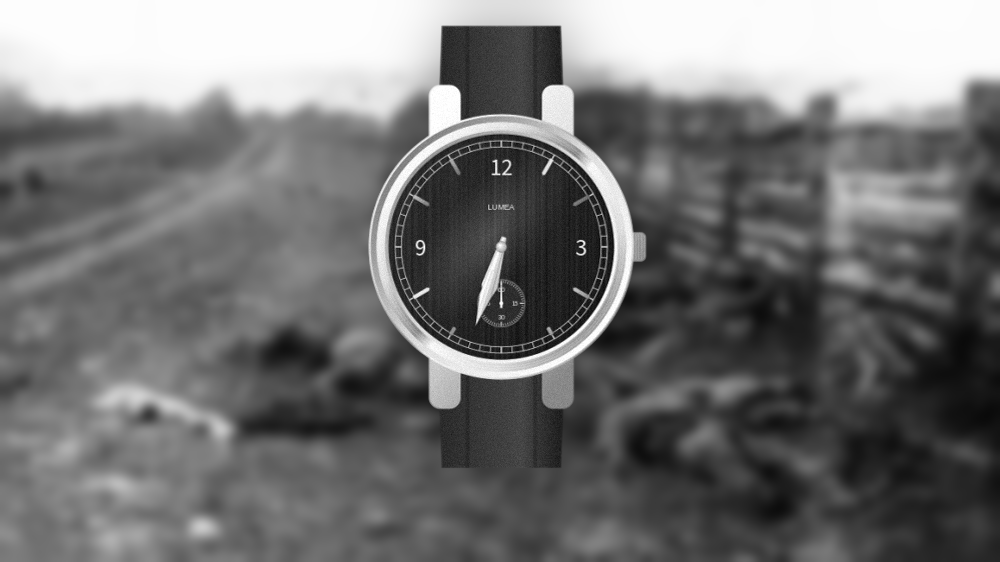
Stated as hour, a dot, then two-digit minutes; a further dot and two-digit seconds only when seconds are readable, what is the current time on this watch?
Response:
6.33
